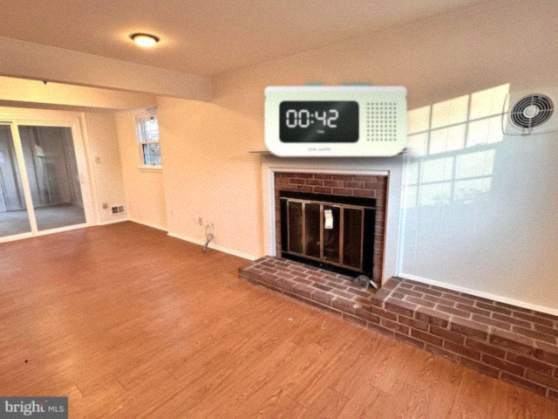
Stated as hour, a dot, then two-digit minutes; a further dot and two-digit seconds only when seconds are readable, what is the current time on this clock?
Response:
0.42
